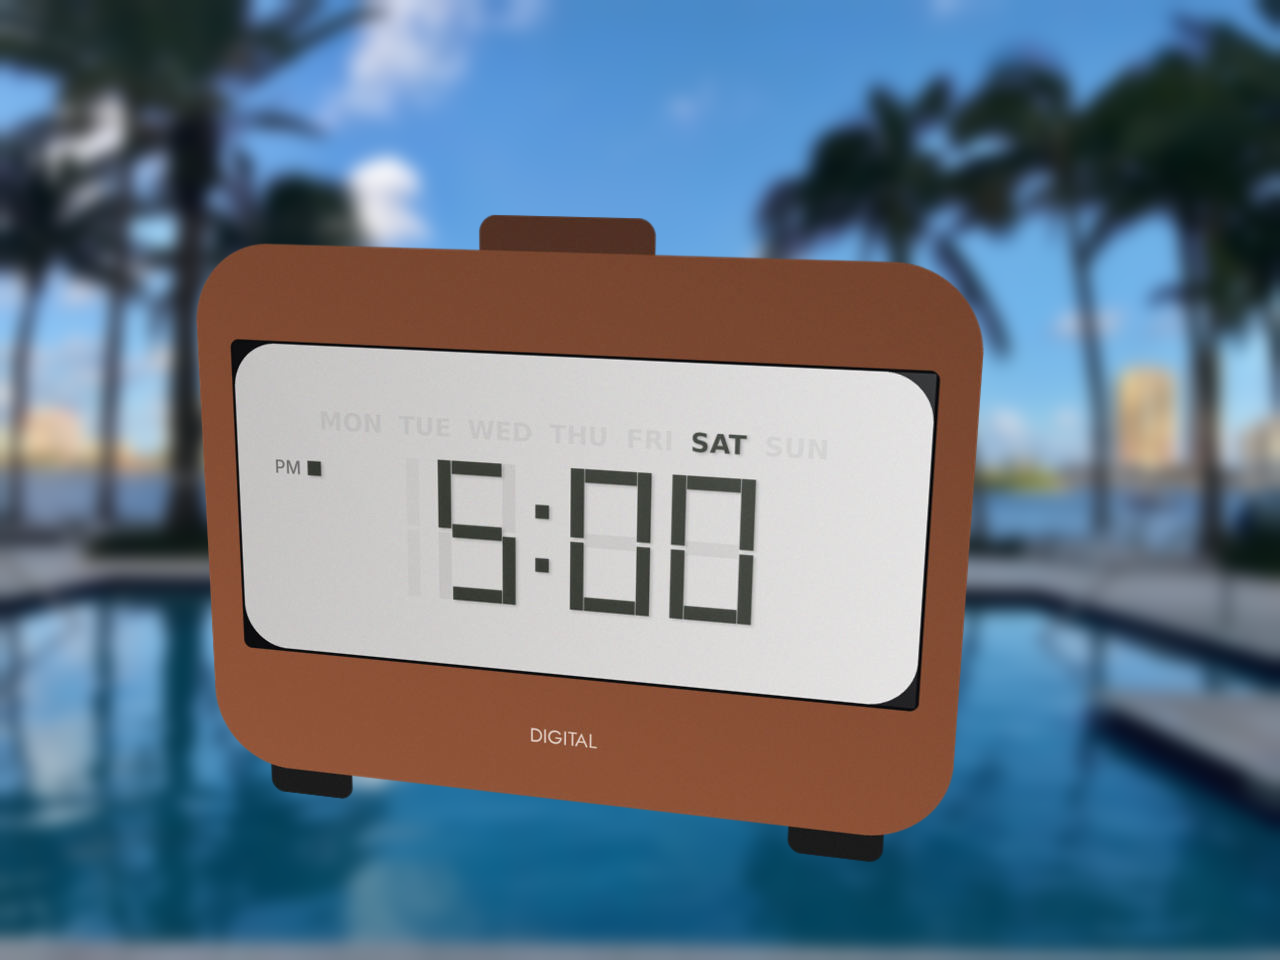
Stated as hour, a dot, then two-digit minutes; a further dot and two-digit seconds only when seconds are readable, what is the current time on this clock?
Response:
5.00
